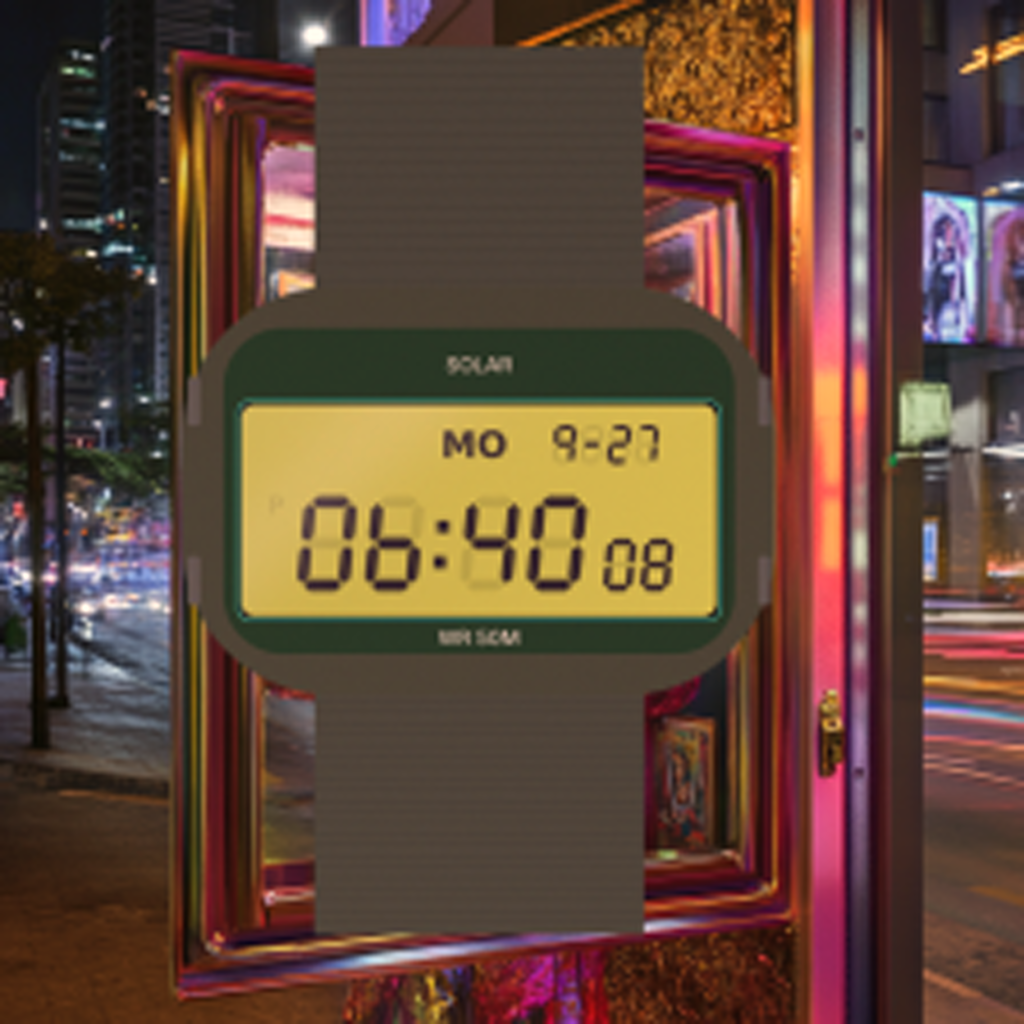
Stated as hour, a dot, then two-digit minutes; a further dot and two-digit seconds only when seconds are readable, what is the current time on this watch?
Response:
6.40.08
